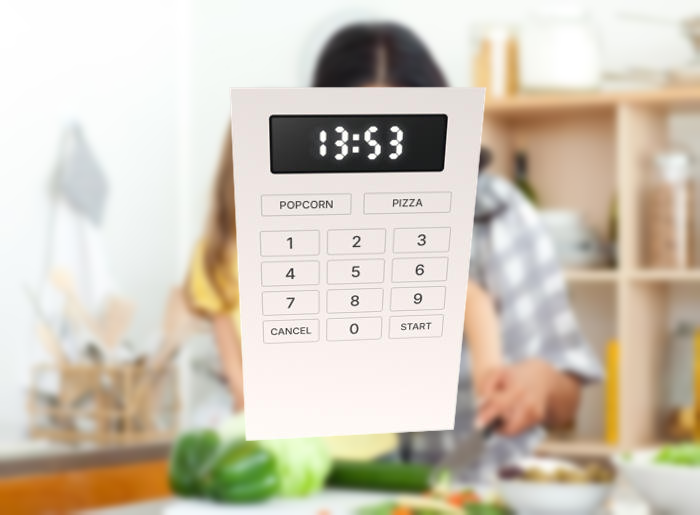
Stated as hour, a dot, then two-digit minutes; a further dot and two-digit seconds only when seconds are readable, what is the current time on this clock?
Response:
13.53
